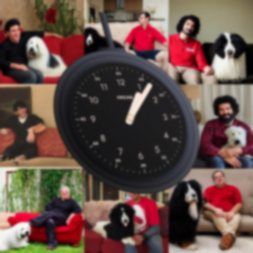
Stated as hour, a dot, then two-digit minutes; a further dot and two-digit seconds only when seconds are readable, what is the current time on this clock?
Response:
1.07
